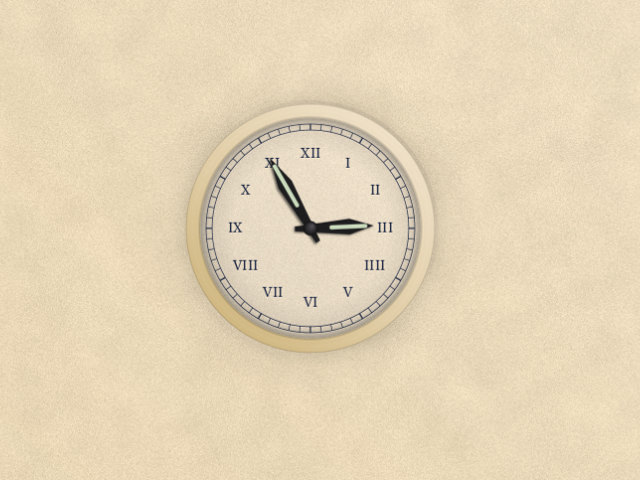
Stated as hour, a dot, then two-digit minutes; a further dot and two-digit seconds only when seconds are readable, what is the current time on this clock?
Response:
2.55
